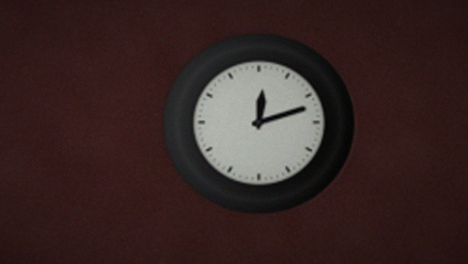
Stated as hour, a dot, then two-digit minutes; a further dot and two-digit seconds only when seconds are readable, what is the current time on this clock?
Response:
12.12
